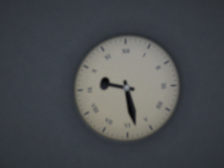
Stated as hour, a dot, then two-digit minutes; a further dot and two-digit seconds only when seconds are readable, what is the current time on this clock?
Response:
9.28
